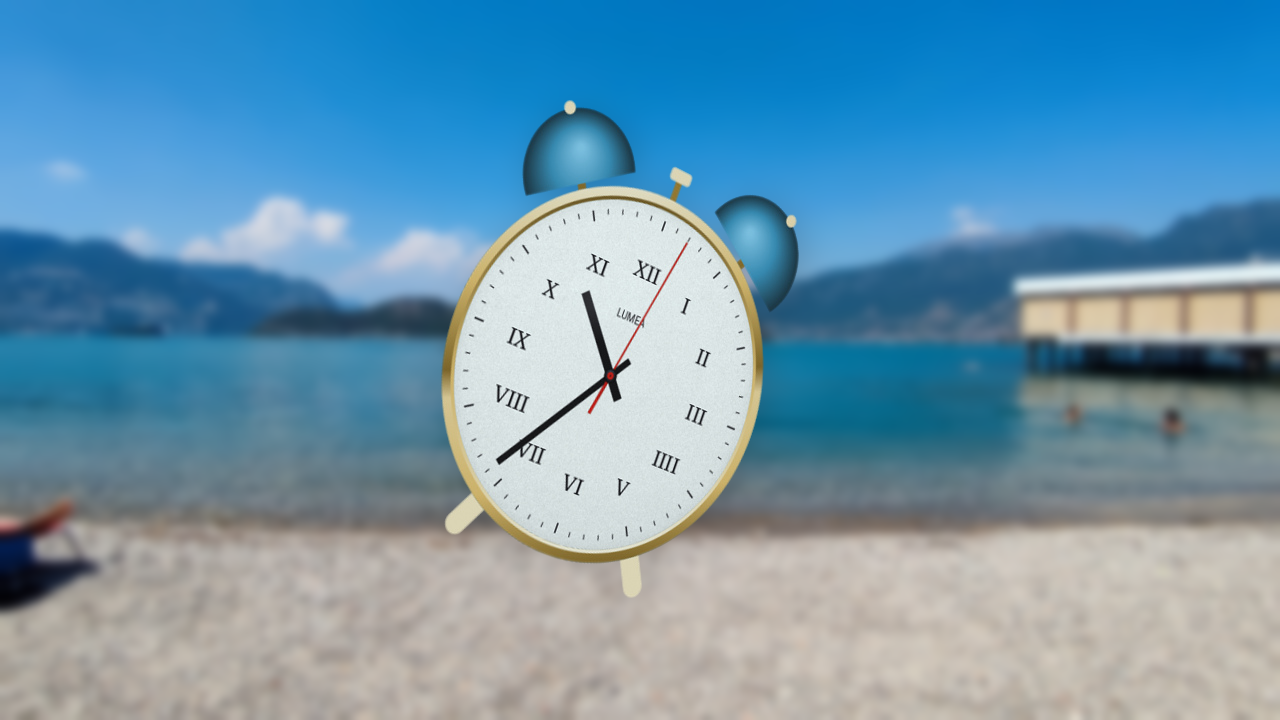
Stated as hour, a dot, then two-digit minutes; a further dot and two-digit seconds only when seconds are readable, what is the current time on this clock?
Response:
10.36.02
